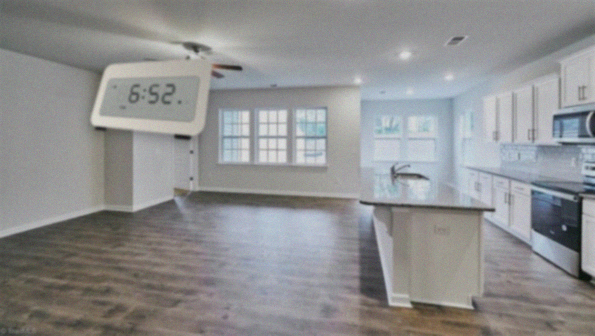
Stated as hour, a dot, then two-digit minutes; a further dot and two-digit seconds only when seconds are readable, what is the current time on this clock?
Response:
6.52
